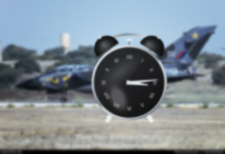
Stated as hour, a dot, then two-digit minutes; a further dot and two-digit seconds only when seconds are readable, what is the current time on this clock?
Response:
3.14
